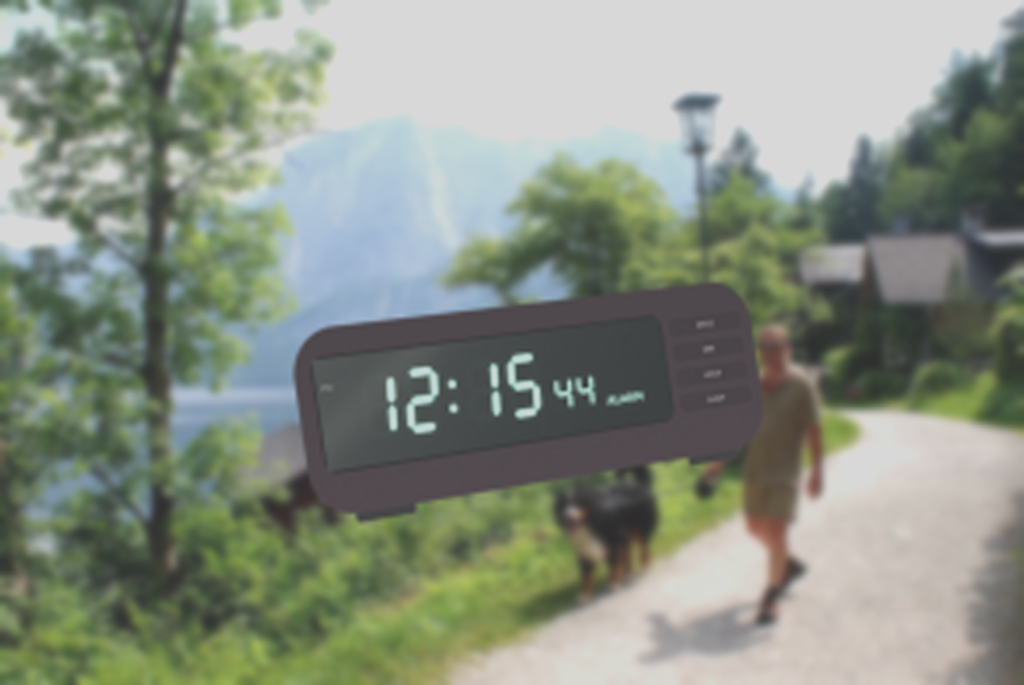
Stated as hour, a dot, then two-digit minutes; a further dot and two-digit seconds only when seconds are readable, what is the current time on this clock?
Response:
12.15.44
